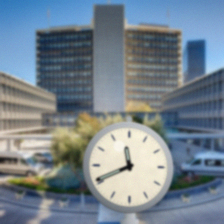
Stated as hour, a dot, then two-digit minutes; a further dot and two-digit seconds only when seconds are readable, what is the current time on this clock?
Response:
11.41
